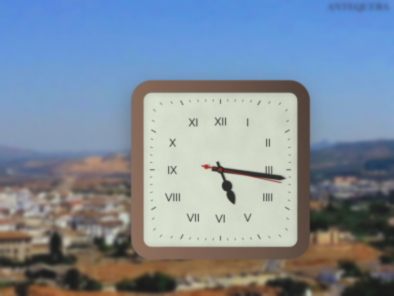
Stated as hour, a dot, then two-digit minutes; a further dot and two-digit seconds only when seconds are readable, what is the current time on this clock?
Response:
5.16.17
